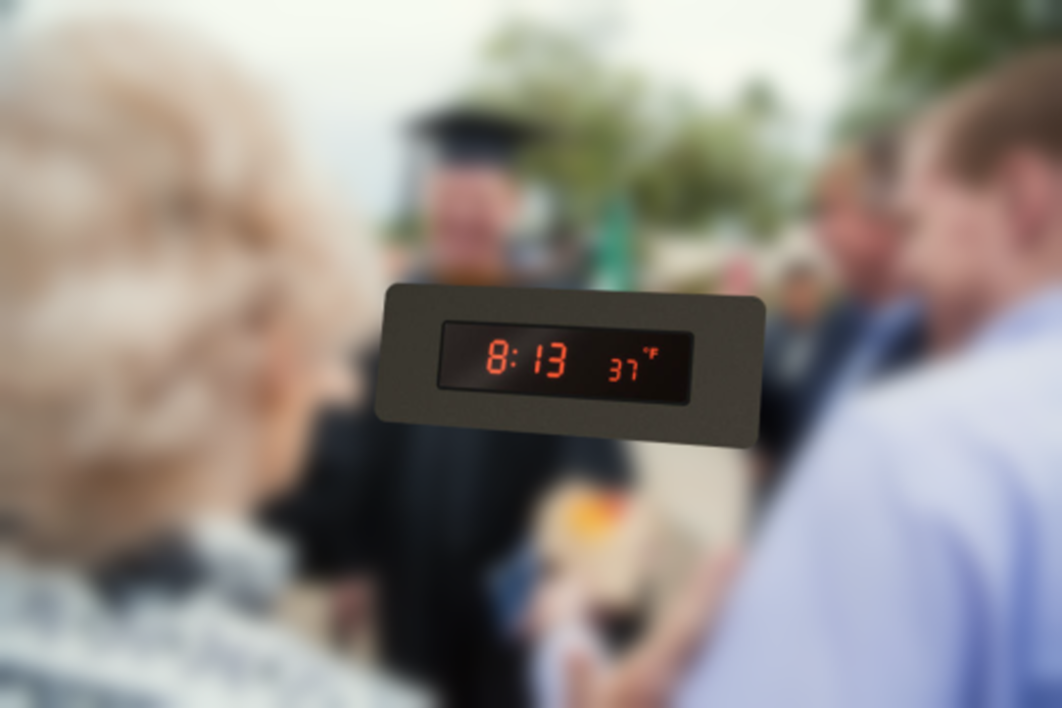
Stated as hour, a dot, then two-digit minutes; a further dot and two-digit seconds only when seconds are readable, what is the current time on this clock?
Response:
8.13
